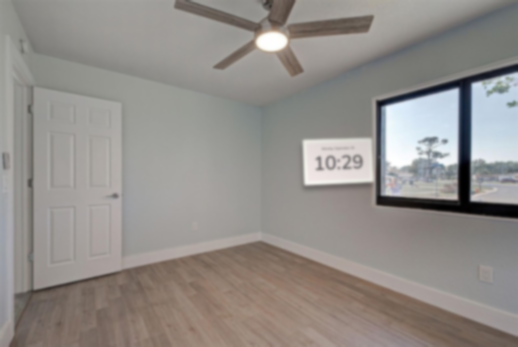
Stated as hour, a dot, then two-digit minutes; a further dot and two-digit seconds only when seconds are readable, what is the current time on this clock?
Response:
10.29
